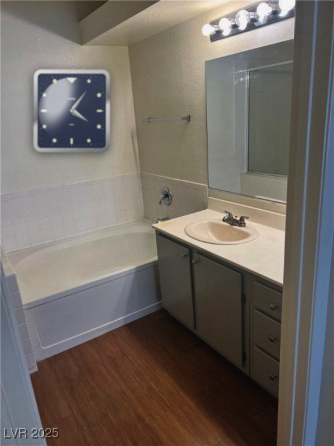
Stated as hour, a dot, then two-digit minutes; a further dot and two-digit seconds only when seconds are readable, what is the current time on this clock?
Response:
4.06
